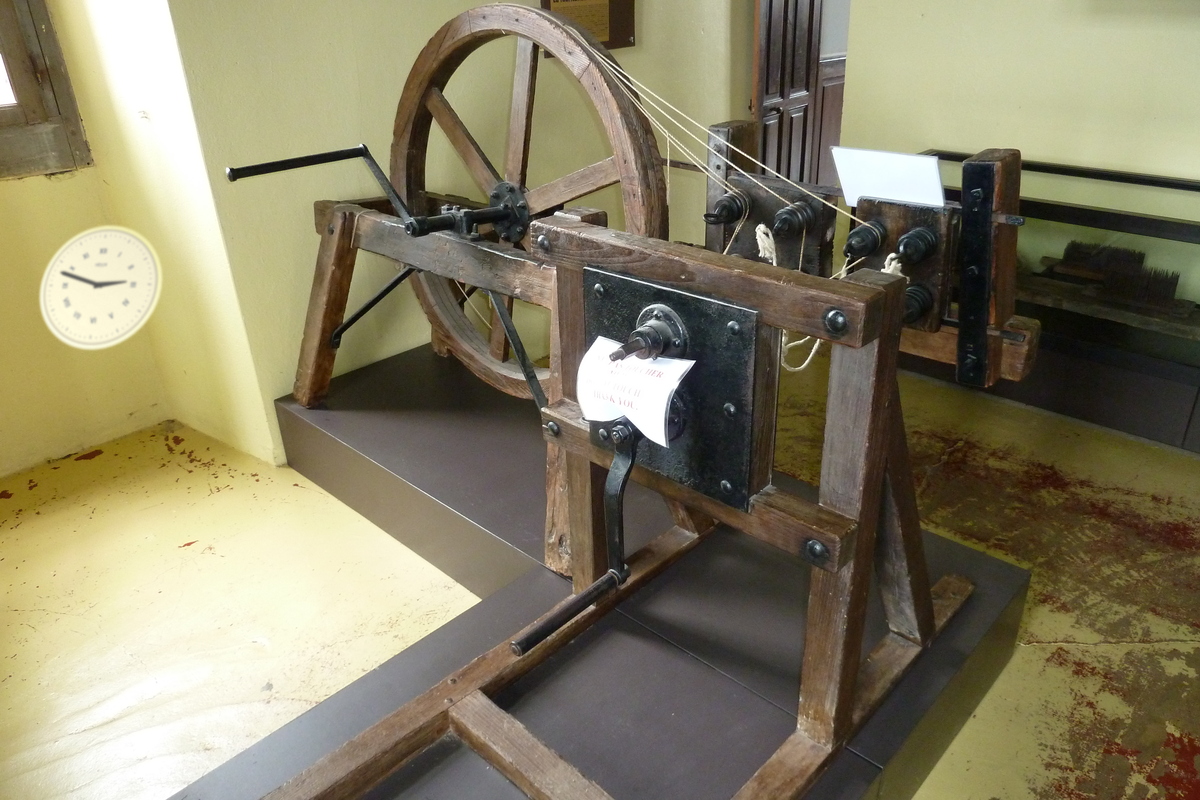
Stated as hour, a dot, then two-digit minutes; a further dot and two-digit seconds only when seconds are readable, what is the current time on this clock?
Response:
2.48
